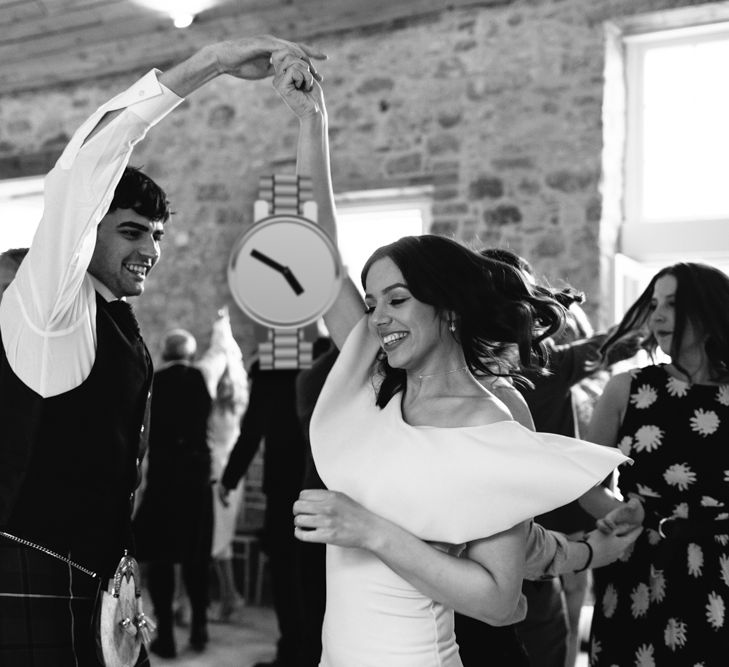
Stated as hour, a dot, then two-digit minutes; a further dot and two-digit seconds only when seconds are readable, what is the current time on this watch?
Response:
4.50
